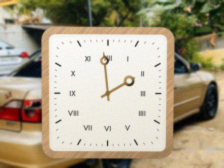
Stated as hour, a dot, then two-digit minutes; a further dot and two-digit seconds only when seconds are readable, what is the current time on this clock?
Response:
1.59
